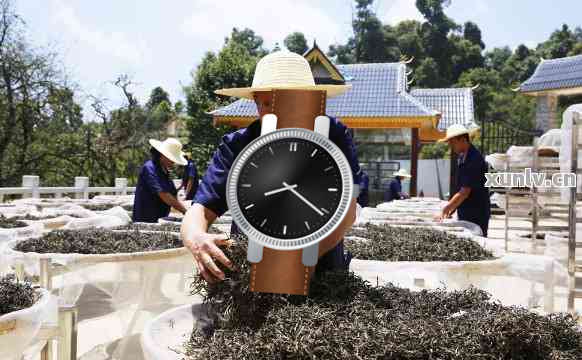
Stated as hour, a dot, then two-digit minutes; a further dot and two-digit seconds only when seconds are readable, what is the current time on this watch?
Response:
8.21
